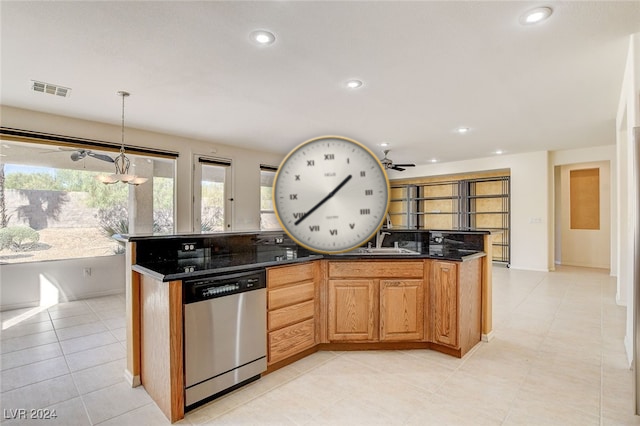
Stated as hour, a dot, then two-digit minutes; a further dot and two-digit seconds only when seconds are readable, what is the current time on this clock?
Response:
1.39
